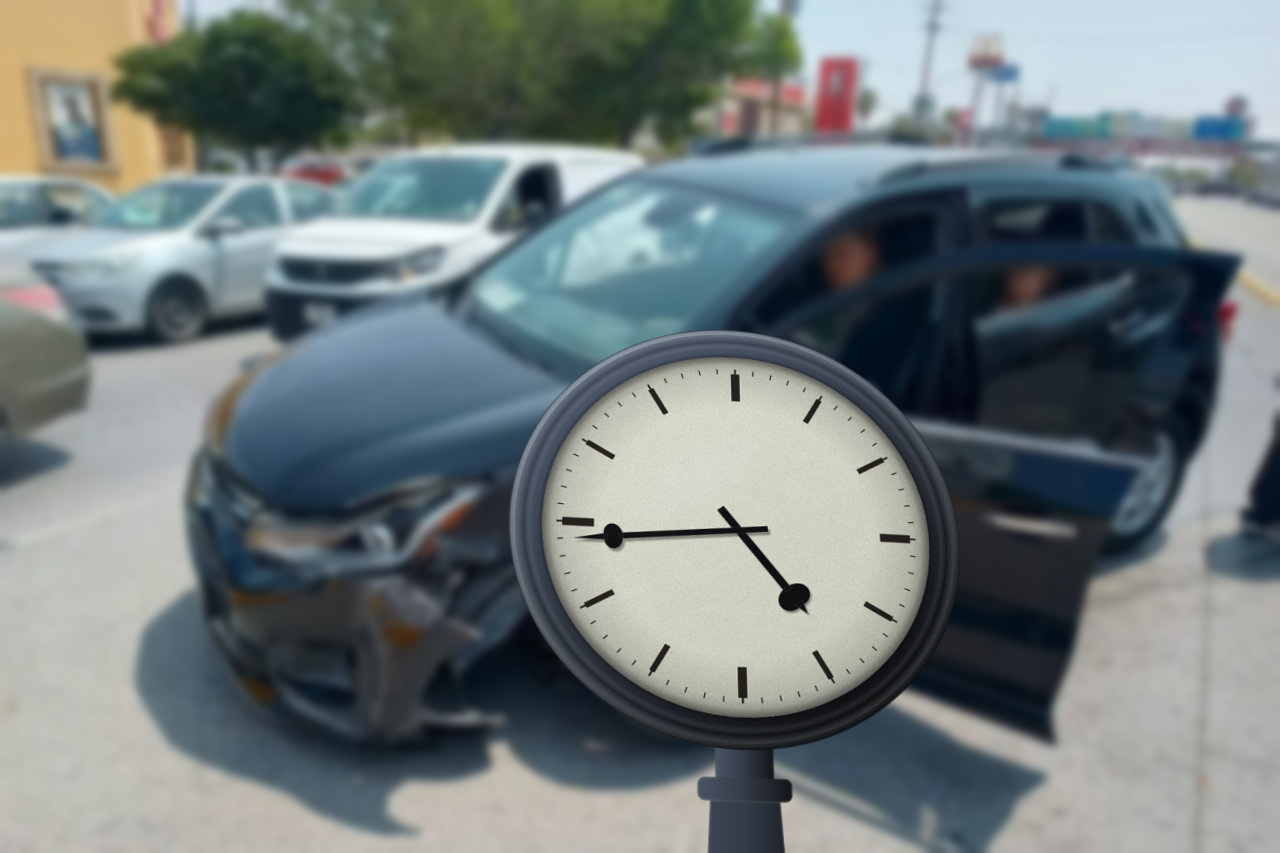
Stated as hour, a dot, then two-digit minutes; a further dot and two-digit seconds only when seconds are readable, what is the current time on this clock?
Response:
4.44
